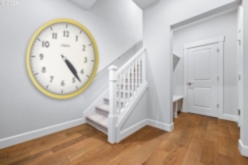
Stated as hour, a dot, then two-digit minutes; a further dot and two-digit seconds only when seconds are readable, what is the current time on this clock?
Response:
4.23
